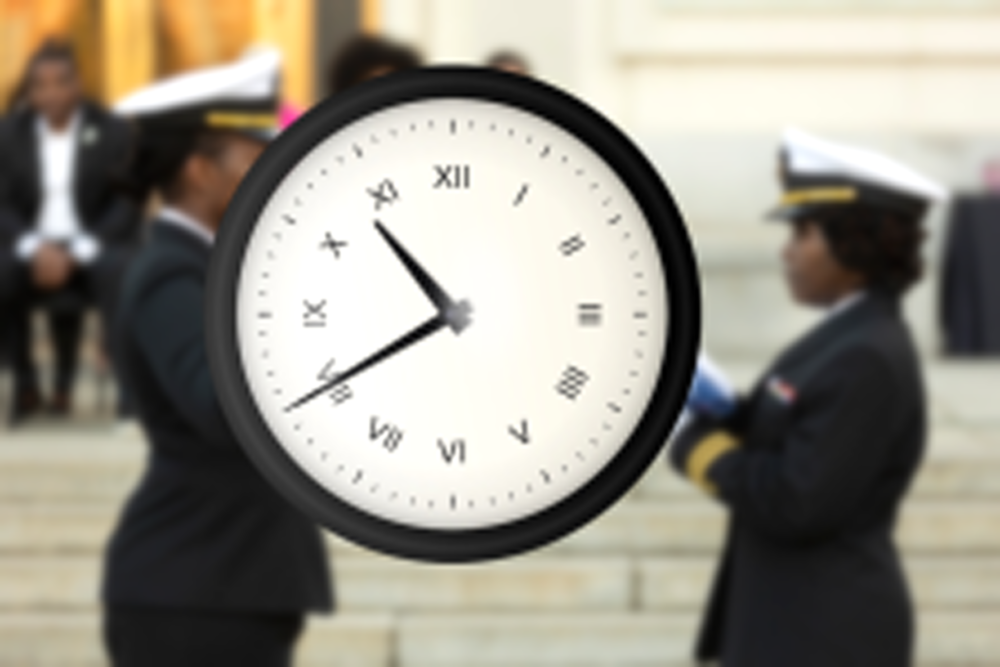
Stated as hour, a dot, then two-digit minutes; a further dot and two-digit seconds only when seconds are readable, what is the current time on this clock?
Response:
10.40
